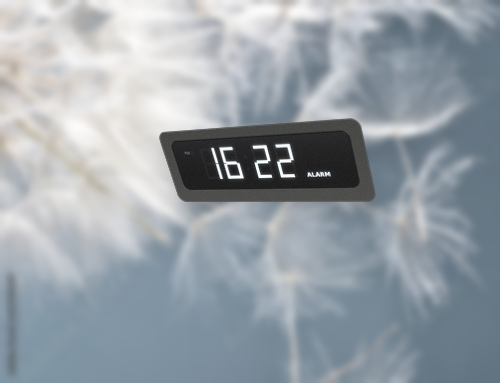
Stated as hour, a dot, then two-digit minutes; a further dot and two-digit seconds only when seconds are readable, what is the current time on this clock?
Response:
16.22
